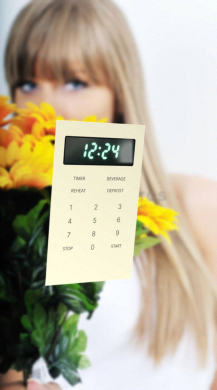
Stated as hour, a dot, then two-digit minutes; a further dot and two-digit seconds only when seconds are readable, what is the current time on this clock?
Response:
12.24
